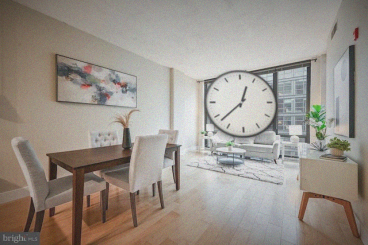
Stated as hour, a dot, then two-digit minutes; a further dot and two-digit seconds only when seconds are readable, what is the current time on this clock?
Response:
12.38
